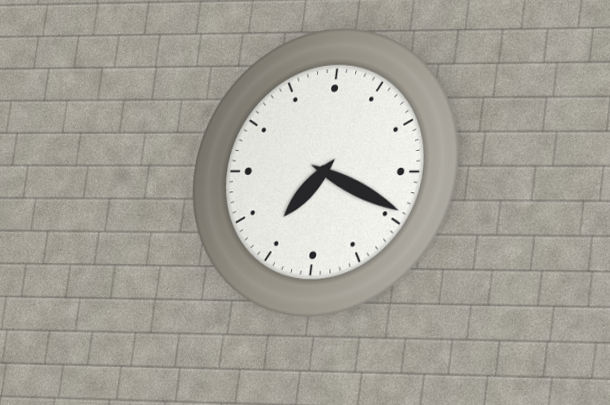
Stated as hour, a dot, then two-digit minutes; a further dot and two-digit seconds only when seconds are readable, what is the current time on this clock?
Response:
7.19
